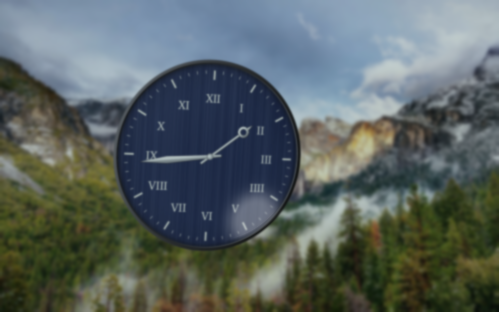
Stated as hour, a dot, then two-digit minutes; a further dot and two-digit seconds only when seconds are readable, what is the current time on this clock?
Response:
1.44
